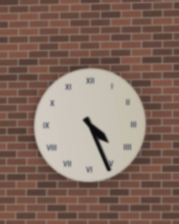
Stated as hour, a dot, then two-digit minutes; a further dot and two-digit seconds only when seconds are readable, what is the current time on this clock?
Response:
4.26
